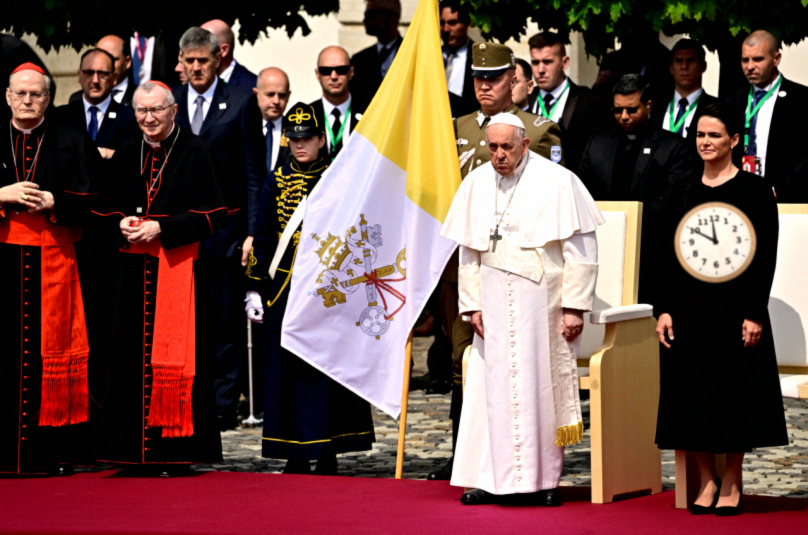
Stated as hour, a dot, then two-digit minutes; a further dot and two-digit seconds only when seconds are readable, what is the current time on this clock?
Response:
11.50
